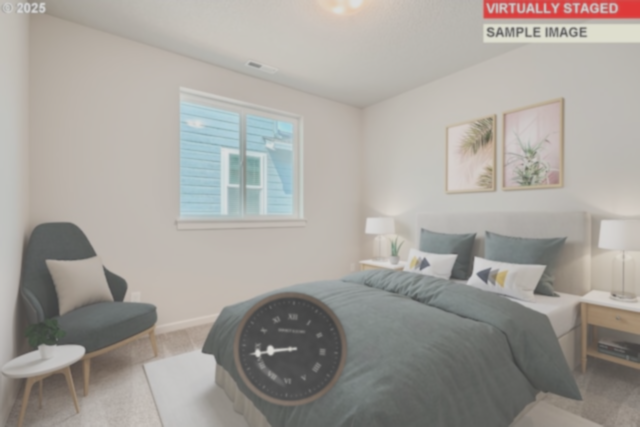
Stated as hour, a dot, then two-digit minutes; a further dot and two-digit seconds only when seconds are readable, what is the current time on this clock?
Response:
8.43
